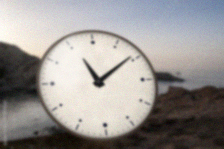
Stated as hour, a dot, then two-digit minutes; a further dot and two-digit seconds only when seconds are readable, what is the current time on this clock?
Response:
11.09
